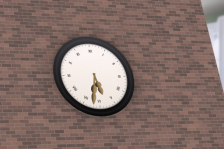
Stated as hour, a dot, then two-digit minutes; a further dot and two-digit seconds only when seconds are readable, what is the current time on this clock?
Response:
5.32
